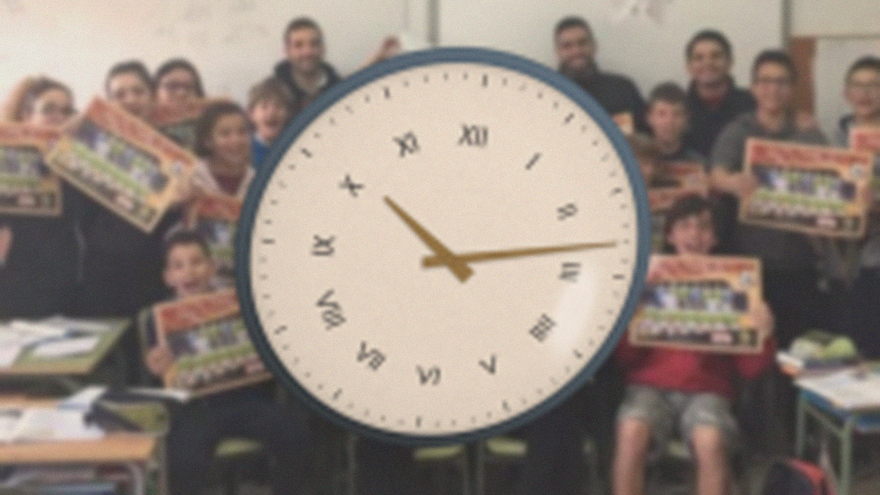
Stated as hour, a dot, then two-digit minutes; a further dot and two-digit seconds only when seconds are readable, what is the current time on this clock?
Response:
10.13
